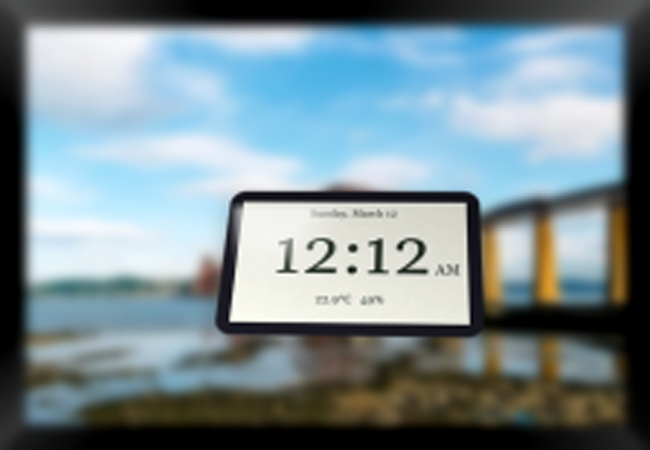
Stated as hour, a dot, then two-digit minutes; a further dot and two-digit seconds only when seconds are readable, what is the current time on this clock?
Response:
12.12
